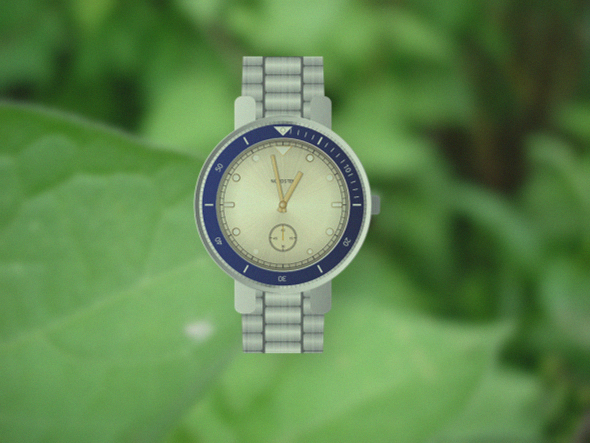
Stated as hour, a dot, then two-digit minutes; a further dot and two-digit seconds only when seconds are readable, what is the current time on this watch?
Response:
12.58
